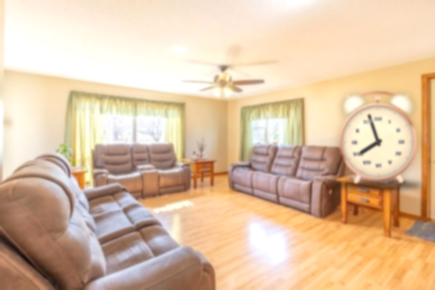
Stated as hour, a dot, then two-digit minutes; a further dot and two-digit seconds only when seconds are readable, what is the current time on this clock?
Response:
7.57
